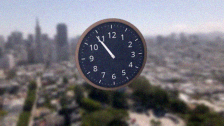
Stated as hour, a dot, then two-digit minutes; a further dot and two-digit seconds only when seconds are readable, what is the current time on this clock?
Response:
10.54
